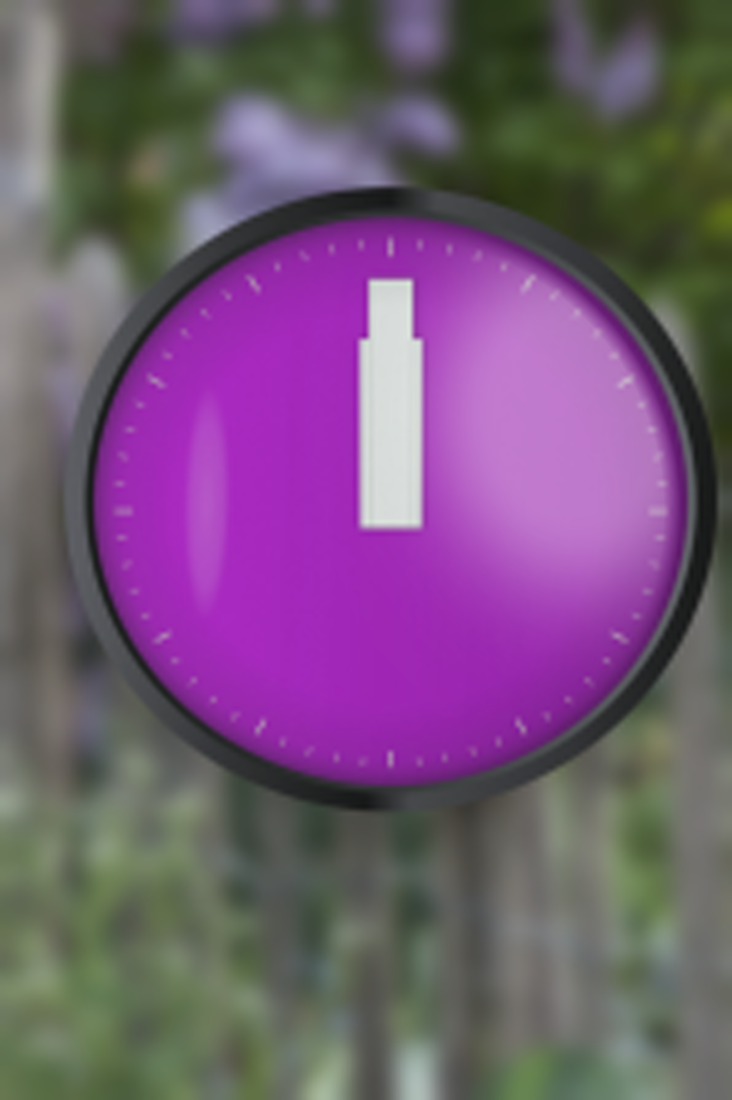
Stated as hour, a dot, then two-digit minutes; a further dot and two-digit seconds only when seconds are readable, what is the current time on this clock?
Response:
12.00
